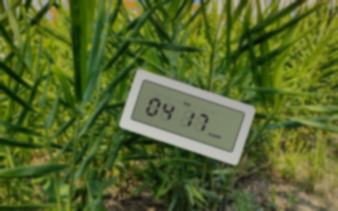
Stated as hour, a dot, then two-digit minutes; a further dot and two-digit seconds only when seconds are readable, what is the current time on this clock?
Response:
4.17
